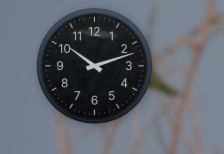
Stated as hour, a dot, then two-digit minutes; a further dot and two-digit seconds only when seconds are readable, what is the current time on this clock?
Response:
10.12
